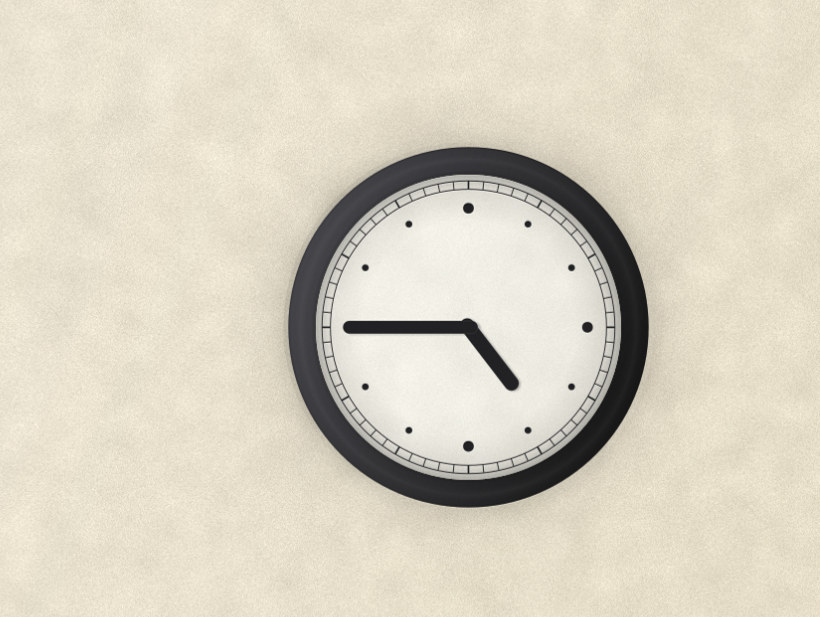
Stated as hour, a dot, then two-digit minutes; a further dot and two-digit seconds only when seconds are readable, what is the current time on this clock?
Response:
4.45
